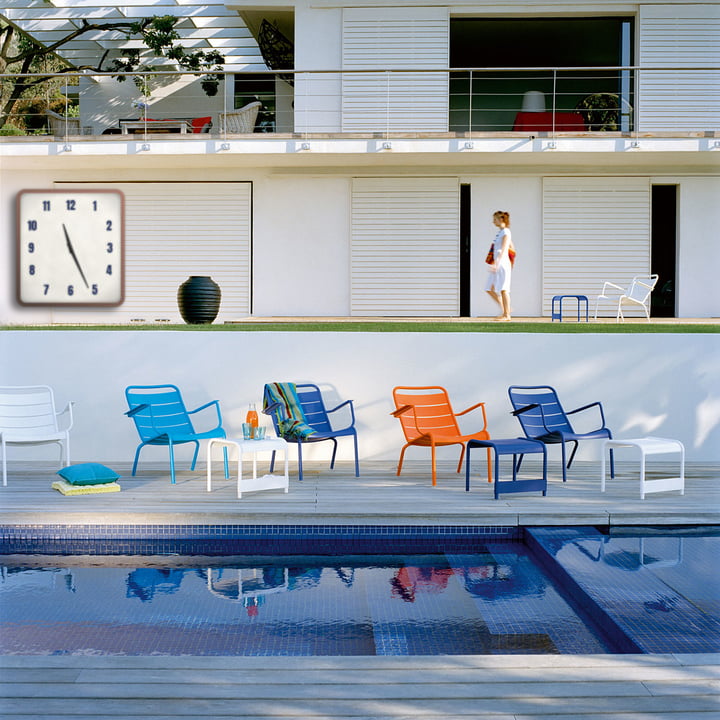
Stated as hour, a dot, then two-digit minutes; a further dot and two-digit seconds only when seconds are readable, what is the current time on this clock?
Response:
11.26
